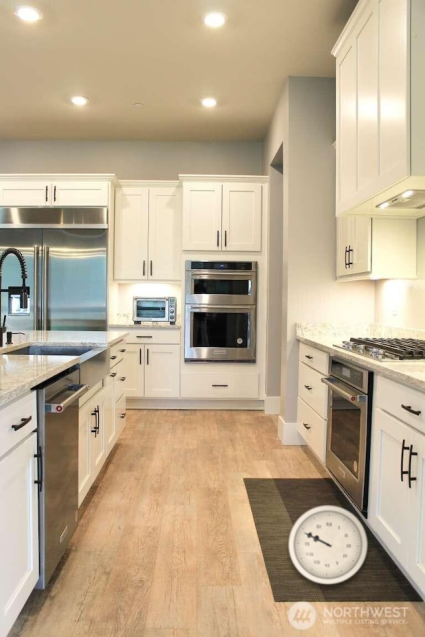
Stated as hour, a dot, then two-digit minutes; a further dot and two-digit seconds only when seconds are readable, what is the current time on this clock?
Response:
9.49
